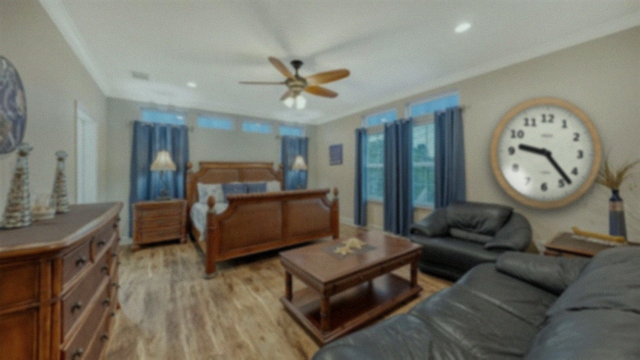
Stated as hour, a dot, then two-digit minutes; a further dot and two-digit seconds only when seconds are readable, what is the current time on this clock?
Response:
9.23
